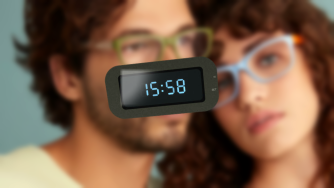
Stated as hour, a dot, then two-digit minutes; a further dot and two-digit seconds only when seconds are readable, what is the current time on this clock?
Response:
15.58
